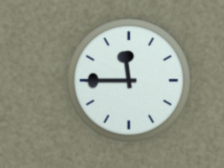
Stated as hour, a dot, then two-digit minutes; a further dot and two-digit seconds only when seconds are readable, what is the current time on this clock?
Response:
11.45
